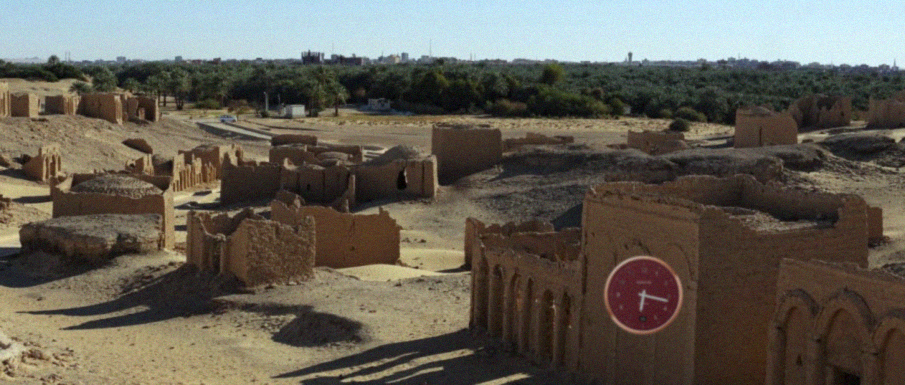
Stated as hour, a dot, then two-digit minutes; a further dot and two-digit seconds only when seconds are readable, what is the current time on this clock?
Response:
6.17
